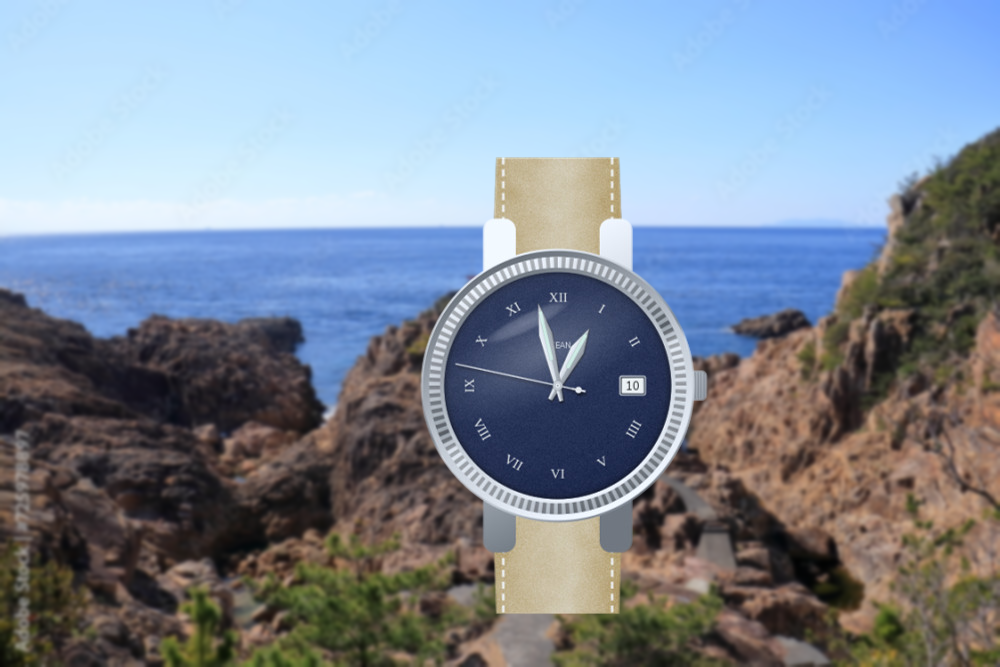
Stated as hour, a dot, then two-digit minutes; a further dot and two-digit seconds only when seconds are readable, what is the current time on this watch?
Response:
12.57.47
